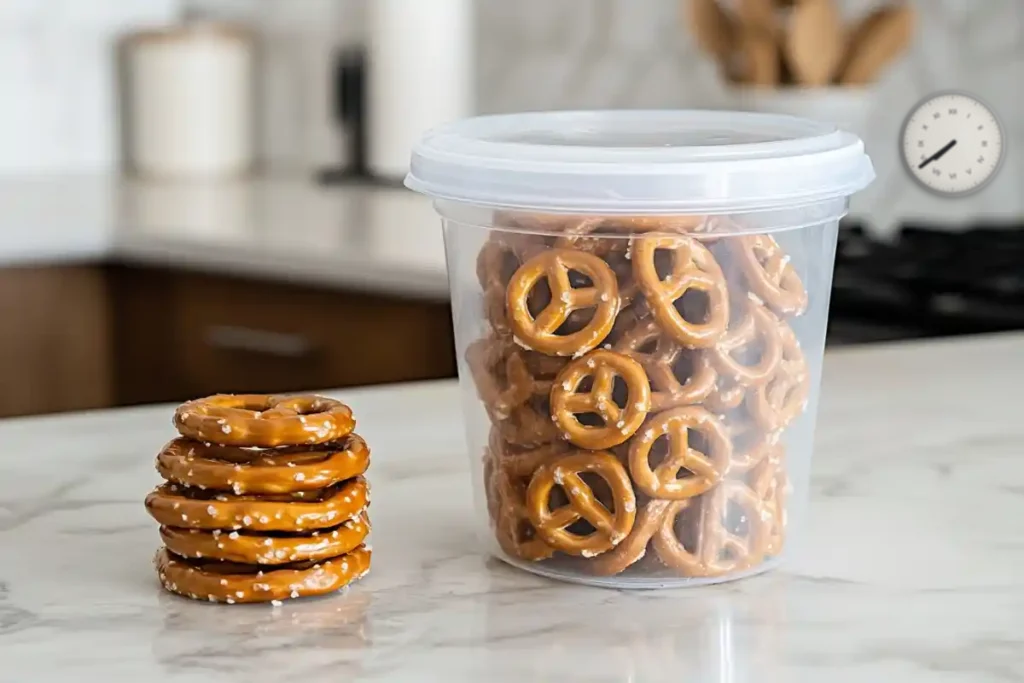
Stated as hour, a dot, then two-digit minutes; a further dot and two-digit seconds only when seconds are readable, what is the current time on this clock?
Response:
7.39
